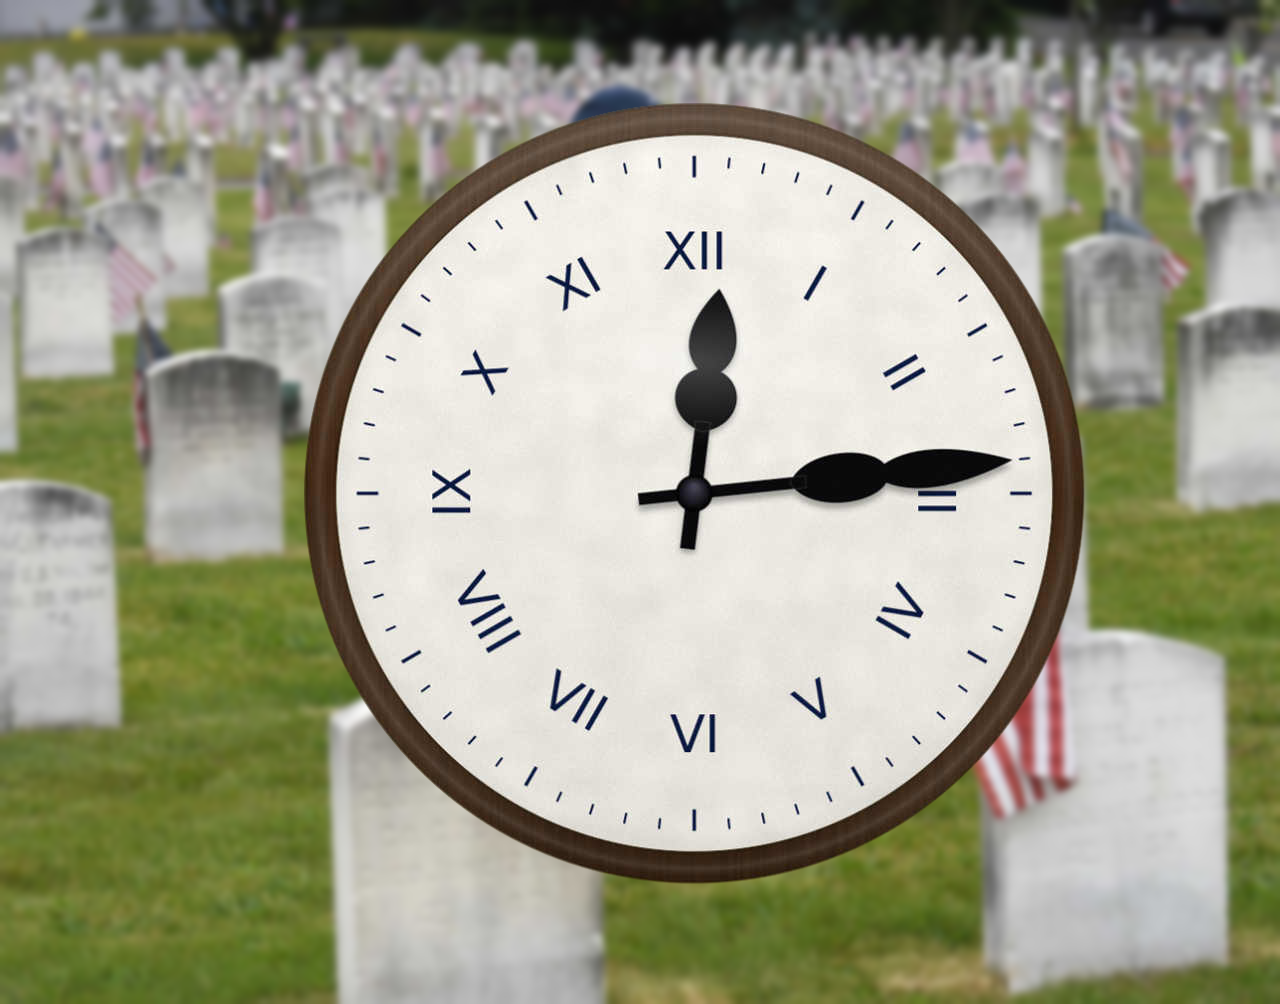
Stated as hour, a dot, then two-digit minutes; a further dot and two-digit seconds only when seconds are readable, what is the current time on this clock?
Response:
12.14
